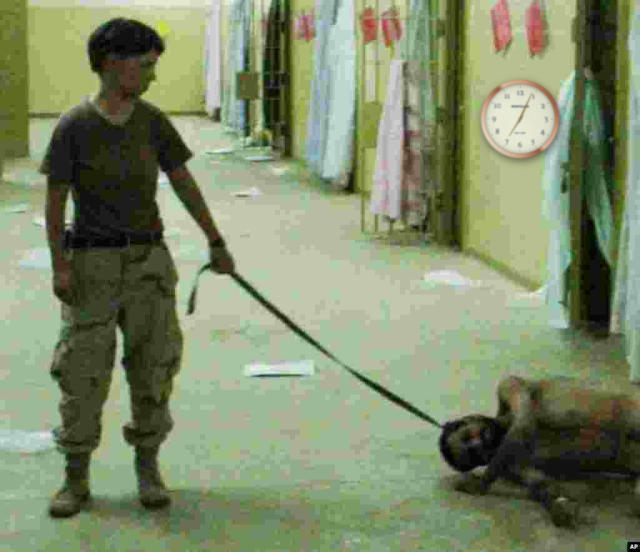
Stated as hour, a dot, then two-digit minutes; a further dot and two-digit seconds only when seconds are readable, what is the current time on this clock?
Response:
7.04
